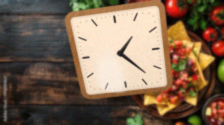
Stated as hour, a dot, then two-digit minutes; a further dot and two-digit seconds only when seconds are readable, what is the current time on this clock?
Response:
1.23
